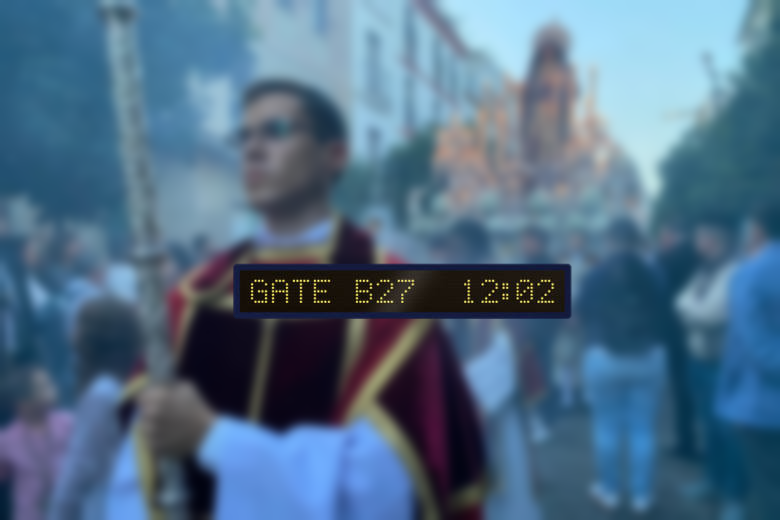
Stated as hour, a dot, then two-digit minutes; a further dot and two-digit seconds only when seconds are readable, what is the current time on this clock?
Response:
12.02
